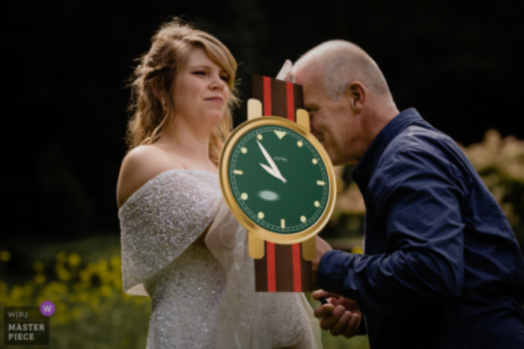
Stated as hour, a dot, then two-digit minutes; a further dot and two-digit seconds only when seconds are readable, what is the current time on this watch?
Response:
9.54
